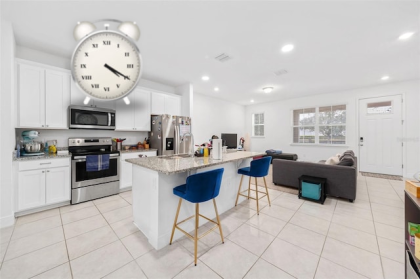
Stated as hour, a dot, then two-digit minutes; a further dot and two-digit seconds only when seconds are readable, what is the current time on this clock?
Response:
4.20
